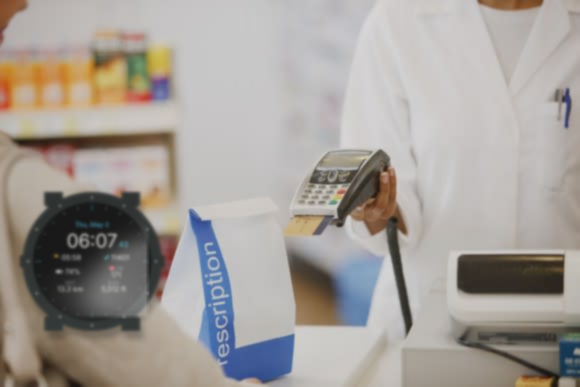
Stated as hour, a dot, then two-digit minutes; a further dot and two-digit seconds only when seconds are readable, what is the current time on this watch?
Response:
6.07
